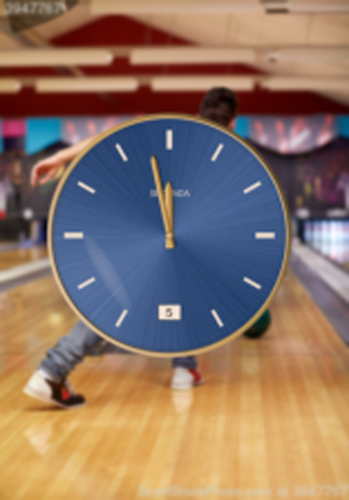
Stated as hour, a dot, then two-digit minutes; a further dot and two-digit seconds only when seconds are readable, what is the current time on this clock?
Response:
11.58
